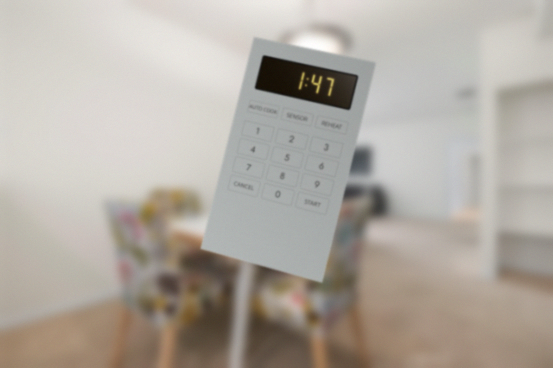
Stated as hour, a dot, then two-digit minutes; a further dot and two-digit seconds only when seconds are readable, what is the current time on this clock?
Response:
1.47
